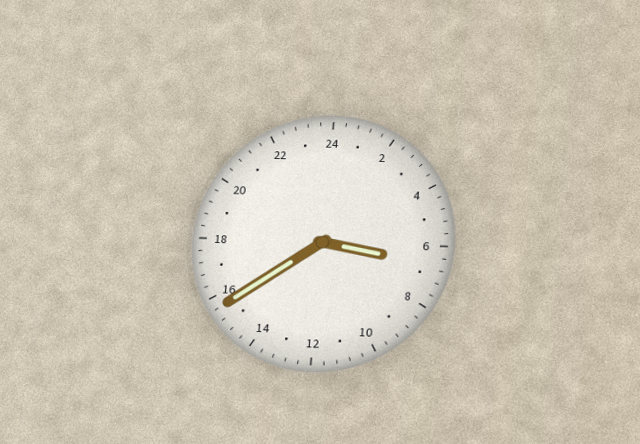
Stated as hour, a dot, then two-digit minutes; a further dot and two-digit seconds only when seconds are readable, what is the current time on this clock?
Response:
6.39
